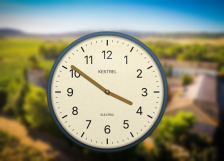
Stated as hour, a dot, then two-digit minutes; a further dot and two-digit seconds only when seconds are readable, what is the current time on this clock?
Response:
3.51
